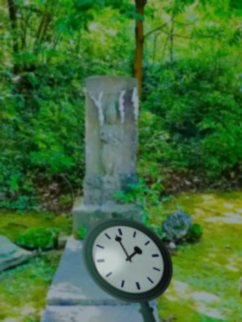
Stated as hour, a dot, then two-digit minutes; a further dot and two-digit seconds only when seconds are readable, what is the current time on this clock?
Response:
1.58
